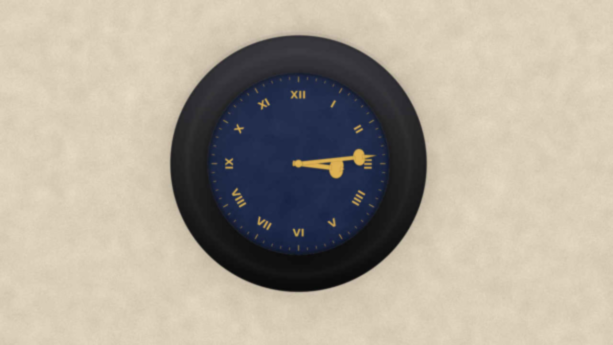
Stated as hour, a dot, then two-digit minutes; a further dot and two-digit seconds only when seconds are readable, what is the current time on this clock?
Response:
3.14
